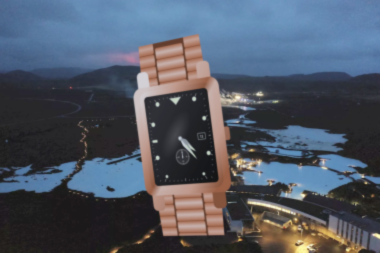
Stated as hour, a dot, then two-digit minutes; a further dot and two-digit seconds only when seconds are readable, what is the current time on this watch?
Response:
4.24
